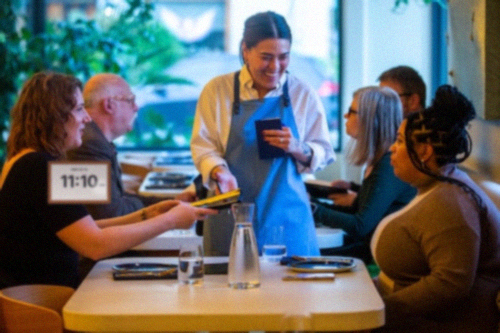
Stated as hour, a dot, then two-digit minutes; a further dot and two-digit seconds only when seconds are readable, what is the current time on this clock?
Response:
11.10
